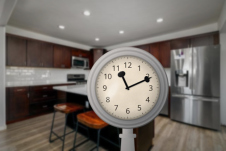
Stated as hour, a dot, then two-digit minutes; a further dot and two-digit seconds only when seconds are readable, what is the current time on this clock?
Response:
11.11
